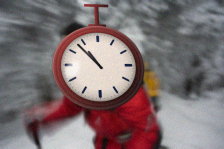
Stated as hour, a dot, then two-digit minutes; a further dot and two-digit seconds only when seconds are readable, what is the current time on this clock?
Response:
10.53
